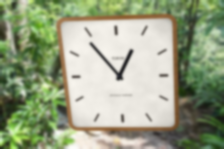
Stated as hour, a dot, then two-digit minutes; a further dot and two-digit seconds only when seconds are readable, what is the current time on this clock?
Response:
12.54
